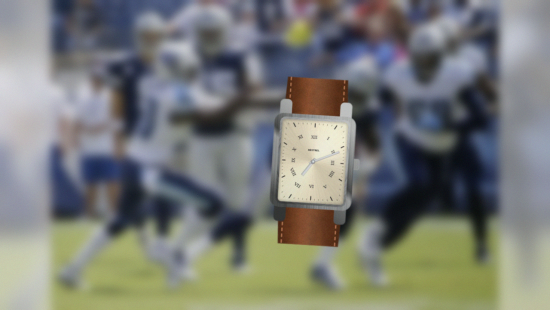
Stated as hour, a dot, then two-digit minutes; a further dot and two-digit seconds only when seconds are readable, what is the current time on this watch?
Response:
7.11
